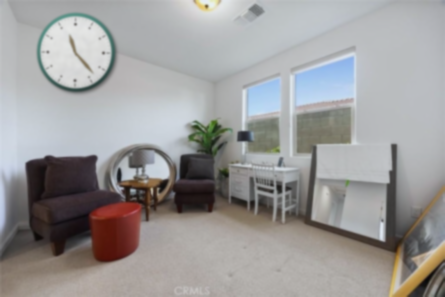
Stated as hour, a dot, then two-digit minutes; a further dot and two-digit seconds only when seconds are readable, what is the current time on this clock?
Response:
11.23
